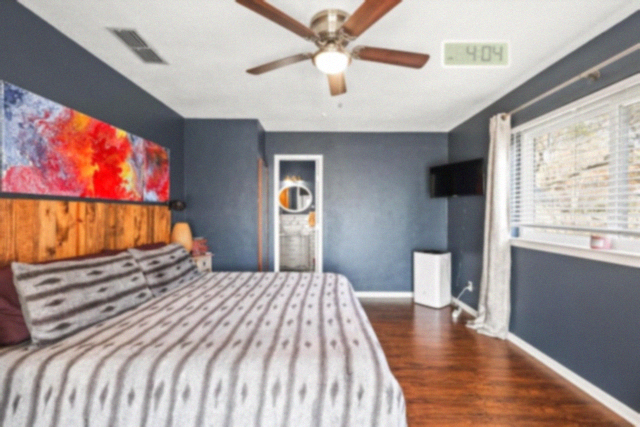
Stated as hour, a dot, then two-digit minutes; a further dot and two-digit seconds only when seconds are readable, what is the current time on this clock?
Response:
4.04
